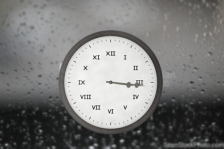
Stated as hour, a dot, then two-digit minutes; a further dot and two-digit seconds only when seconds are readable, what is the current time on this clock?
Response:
3.16
